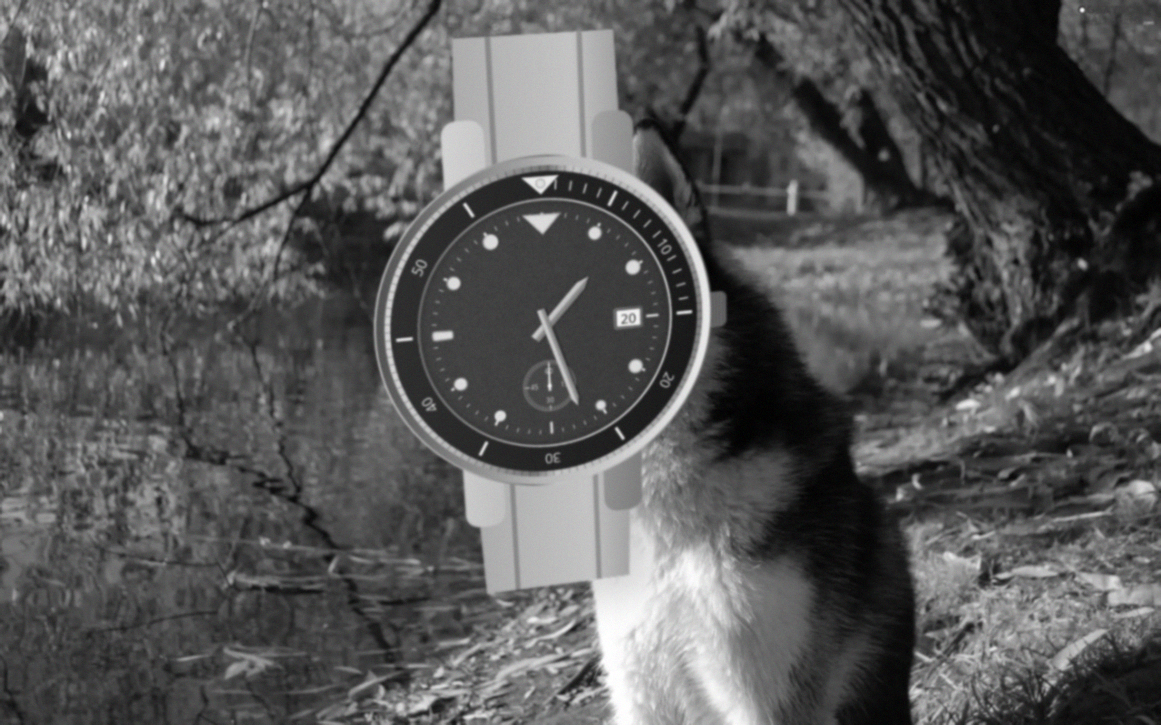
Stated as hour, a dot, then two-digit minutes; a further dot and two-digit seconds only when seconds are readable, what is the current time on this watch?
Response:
1.27
